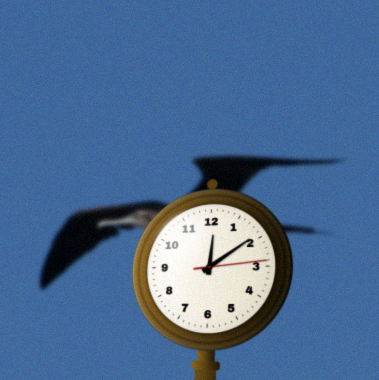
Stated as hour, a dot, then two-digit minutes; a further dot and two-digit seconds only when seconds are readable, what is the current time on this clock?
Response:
12.09.14
